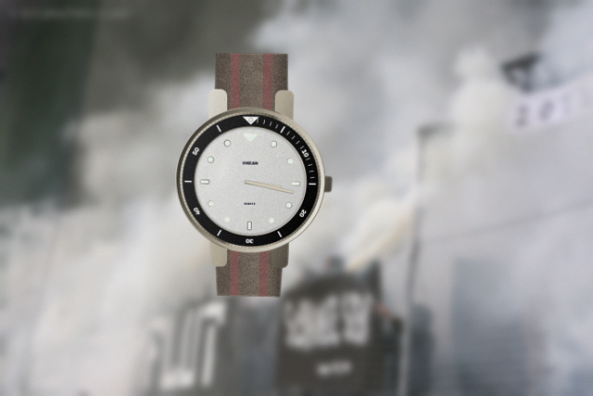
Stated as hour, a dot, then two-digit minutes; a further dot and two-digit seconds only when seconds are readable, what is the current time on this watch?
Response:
3.17
